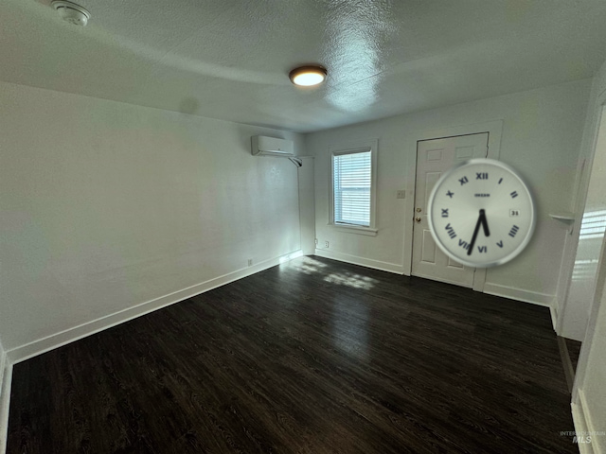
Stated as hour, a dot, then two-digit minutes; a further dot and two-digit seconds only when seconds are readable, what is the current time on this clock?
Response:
5.33
